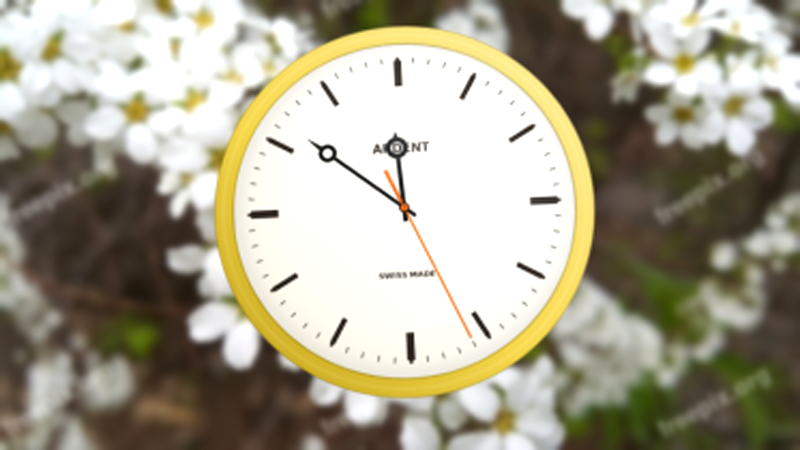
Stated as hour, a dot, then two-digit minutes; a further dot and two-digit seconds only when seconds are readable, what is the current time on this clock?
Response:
11.51.26
